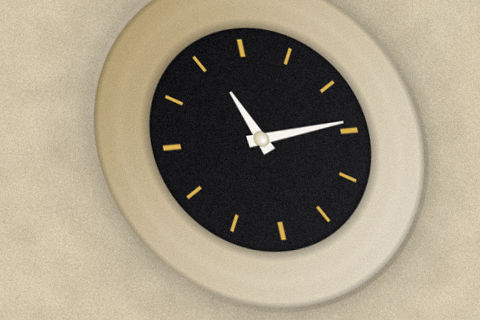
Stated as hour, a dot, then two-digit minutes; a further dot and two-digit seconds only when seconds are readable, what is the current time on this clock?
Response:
11.14
